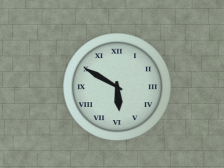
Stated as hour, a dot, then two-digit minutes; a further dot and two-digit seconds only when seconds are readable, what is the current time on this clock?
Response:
5.50
